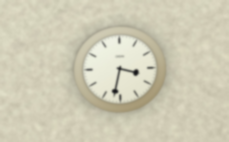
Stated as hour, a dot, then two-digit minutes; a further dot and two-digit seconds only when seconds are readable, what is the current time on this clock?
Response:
3.32
